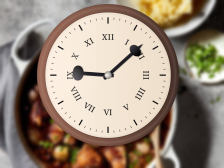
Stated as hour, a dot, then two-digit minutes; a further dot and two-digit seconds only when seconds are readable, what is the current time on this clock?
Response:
9.08
